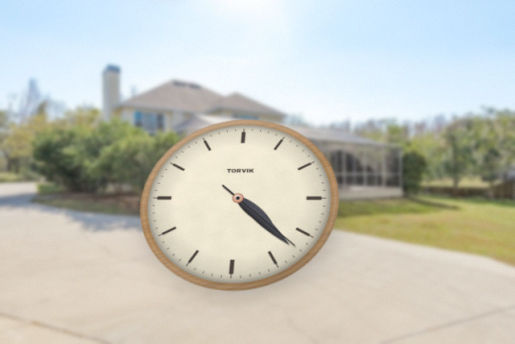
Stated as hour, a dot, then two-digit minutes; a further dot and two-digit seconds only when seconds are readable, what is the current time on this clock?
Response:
4.22.22
